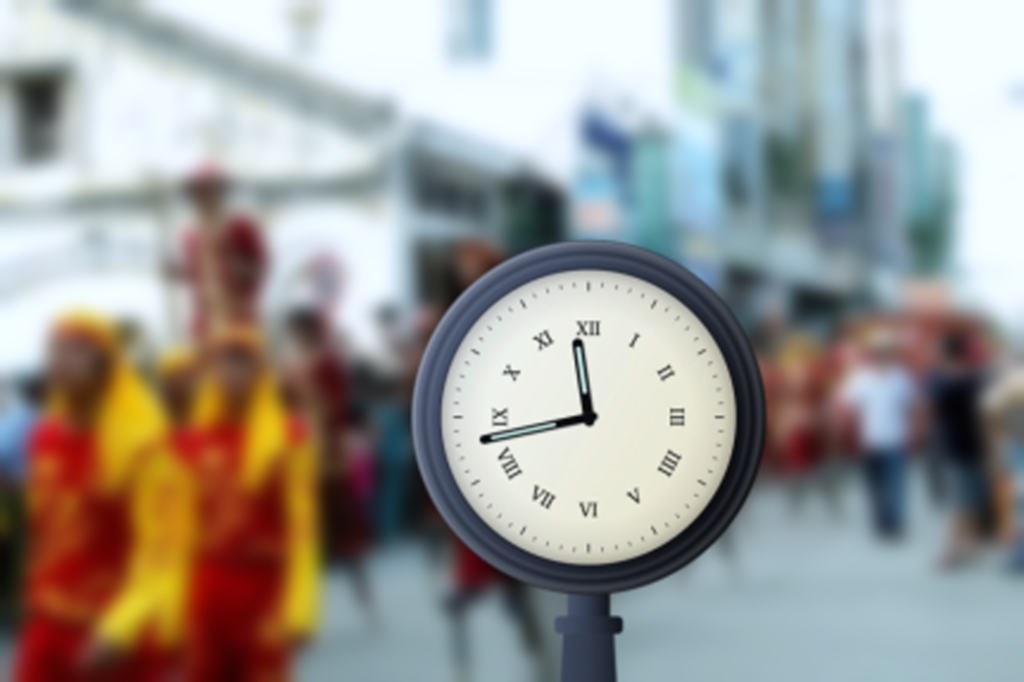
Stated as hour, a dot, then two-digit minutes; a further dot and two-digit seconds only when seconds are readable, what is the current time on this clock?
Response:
11.43
